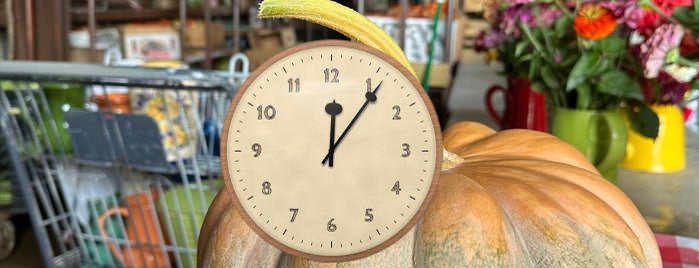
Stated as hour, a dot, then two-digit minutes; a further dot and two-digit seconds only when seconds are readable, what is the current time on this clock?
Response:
12.06
